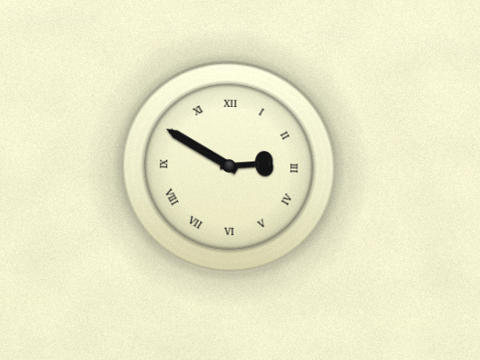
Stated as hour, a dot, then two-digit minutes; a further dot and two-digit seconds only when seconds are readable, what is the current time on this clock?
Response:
2.50
